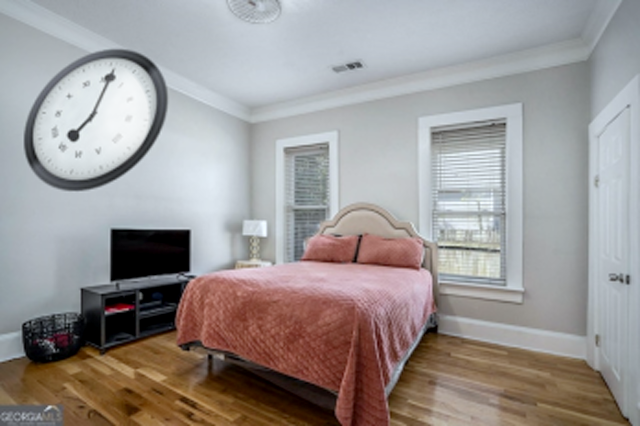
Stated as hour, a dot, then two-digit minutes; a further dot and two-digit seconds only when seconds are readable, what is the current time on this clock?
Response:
7.01
